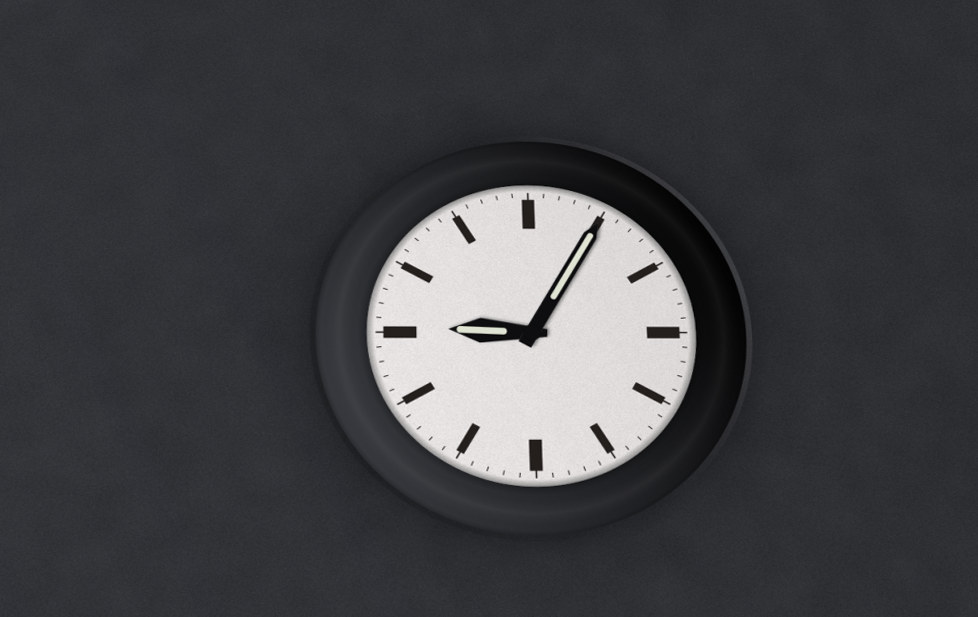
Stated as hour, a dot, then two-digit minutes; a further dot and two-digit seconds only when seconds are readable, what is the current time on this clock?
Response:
9.05
